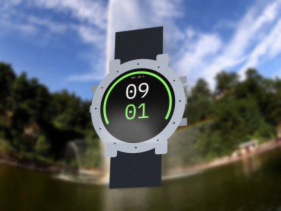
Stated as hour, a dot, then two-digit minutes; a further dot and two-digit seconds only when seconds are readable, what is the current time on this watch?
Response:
9.01
